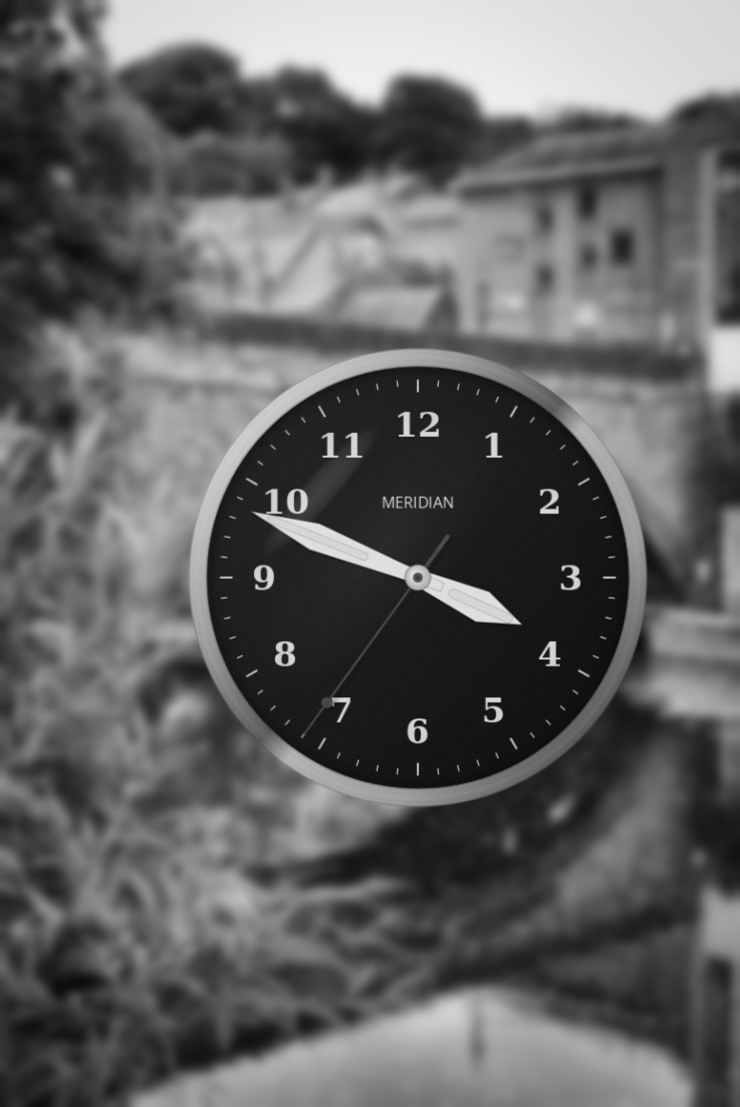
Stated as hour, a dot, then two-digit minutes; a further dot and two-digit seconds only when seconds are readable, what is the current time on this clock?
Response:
3.48.36
